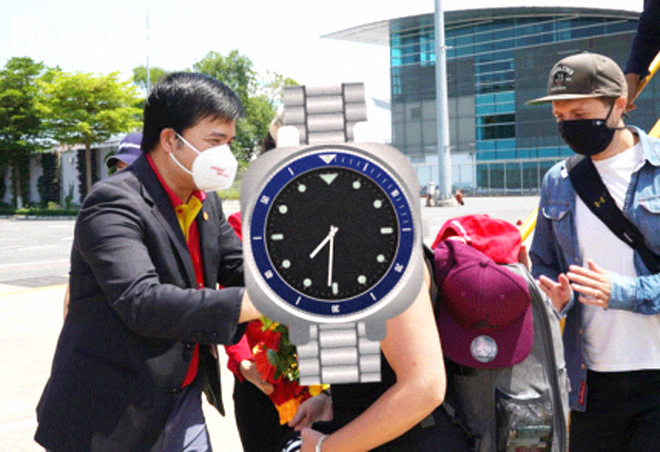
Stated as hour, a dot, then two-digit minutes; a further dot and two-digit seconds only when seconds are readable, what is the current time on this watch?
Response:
7.31
